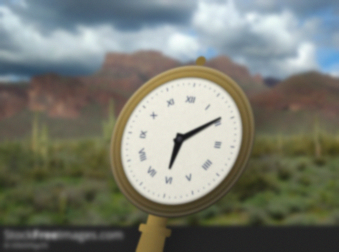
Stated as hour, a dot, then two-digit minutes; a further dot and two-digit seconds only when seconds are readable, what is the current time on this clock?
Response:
6.09
